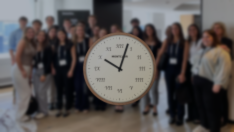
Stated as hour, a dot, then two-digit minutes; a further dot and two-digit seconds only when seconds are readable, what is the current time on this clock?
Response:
10.03
